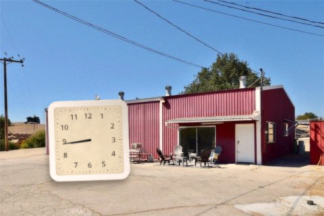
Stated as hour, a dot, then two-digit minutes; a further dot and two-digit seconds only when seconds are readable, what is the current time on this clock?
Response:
8.44
